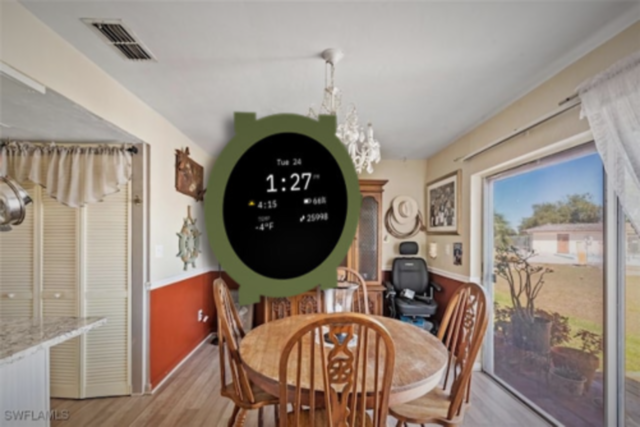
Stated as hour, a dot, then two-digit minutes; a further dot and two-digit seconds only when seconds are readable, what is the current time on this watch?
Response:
1.27
